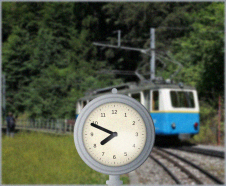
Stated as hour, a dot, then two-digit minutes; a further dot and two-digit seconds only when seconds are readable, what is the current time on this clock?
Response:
7.49
